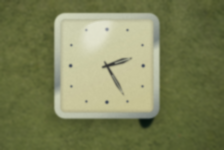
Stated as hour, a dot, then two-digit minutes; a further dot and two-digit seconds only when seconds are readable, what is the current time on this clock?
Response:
2.25
